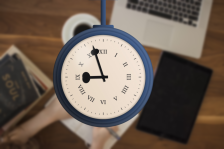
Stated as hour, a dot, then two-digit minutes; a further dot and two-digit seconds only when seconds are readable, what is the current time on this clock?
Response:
8.57
